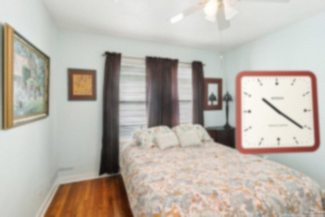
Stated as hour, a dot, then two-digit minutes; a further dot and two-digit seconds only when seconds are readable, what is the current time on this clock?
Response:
10.21
